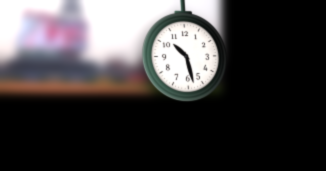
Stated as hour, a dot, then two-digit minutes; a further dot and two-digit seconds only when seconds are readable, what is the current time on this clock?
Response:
10.28
